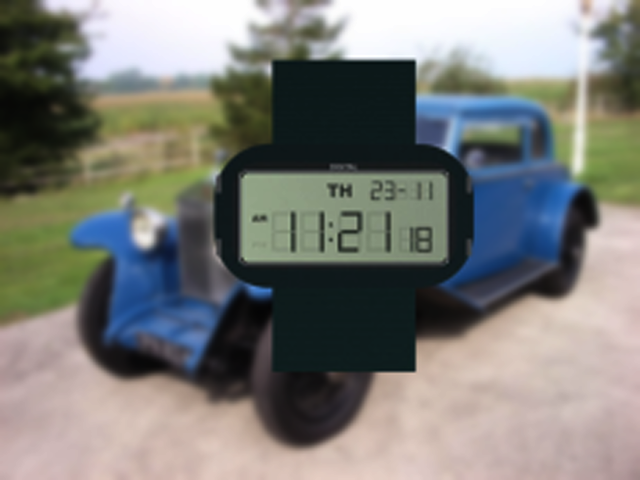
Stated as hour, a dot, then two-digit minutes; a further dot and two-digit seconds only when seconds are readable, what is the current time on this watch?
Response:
11.21.18
